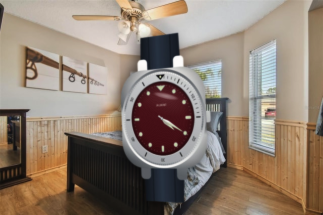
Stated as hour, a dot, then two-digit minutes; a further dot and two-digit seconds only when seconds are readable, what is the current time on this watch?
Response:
4.20
